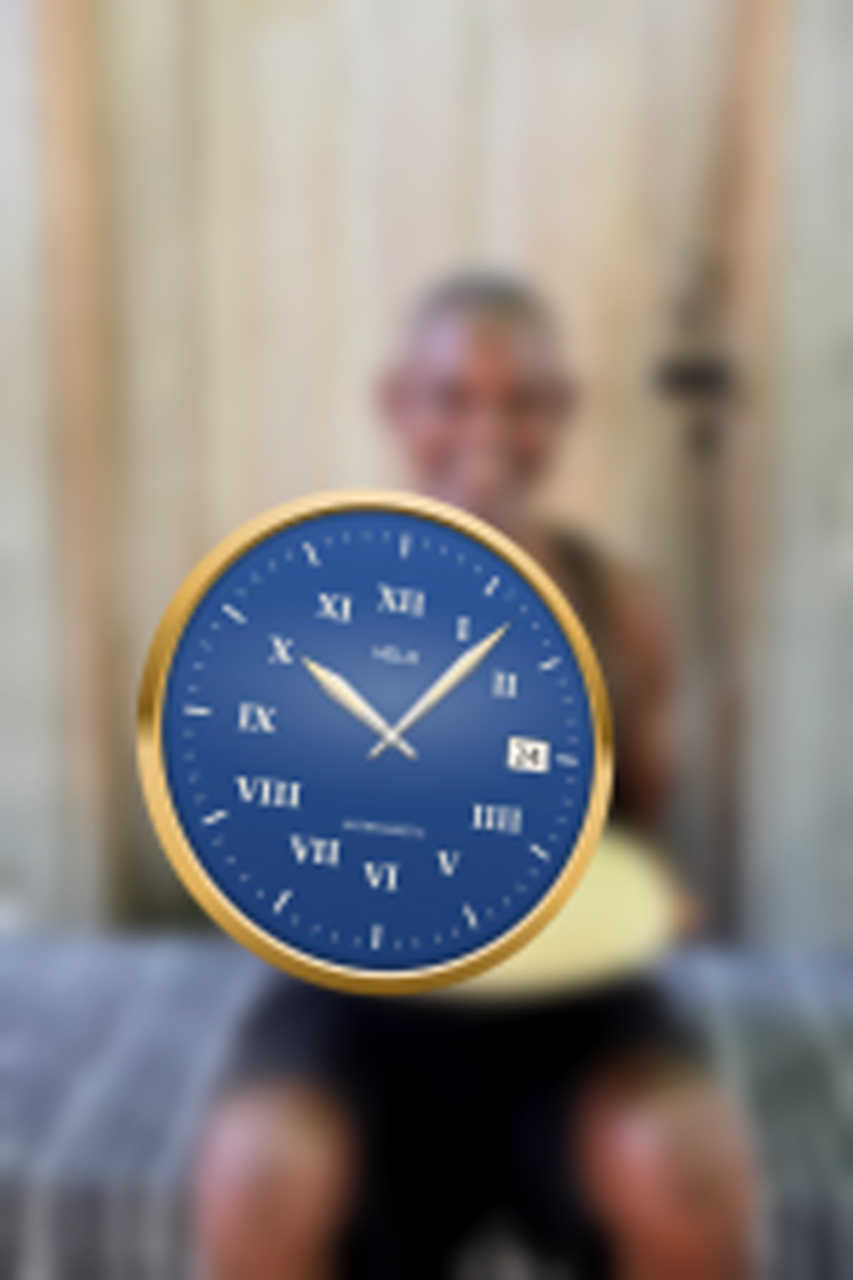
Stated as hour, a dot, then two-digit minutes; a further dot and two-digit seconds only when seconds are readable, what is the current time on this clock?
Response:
10.07
